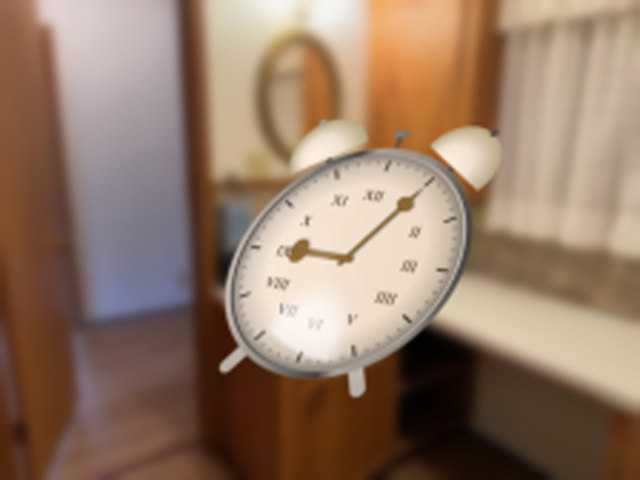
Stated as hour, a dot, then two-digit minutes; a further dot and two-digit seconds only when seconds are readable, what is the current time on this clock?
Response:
9.05
